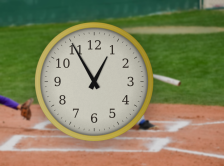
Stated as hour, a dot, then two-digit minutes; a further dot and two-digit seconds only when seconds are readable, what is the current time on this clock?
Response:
12.55
